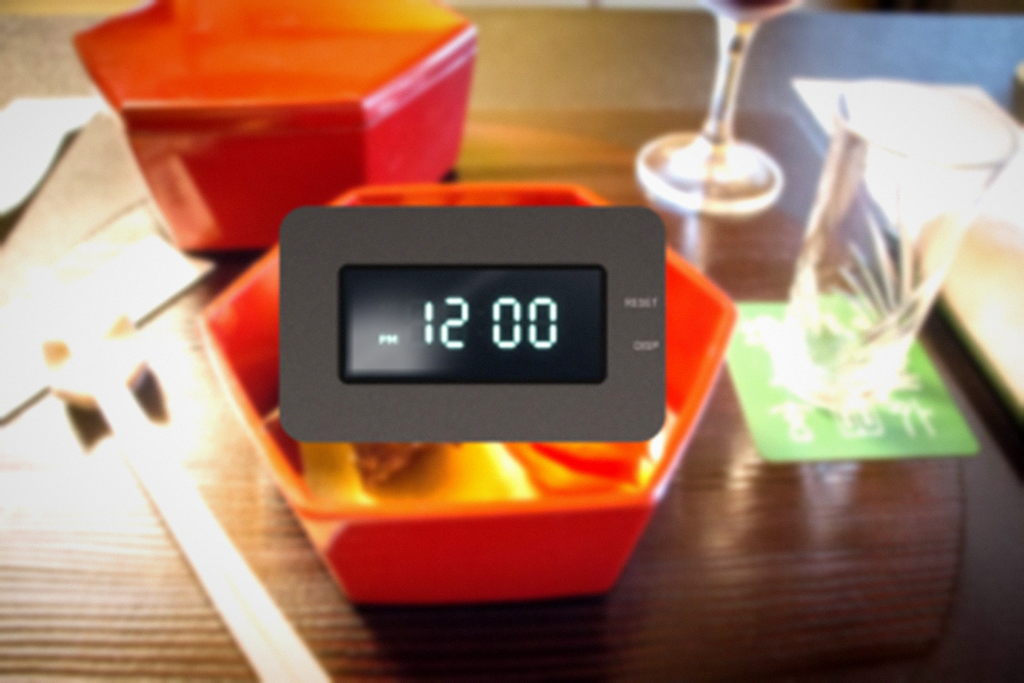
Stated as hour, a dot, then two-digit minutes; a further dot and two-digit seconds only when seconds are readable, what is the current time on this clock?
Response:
12.00
